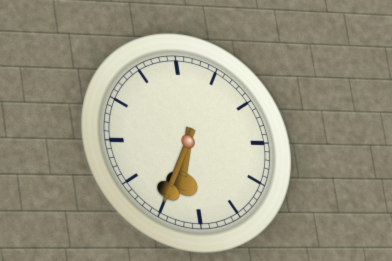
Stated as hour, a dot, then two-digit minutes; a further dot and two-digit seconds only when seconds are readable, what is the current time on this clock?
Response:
6.35
